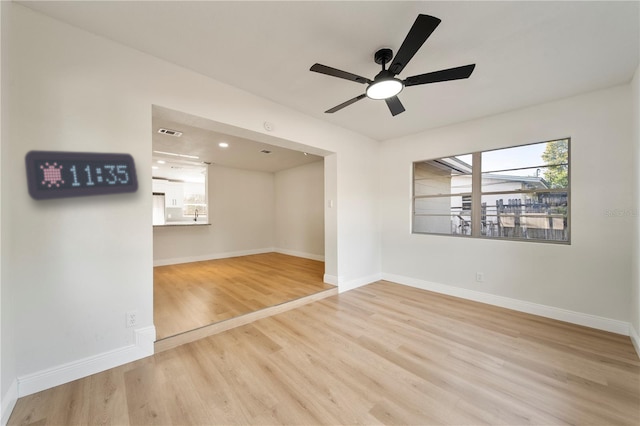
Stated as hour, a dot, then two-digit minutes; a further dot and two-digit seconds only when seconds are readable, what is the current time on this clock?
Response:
11.35
